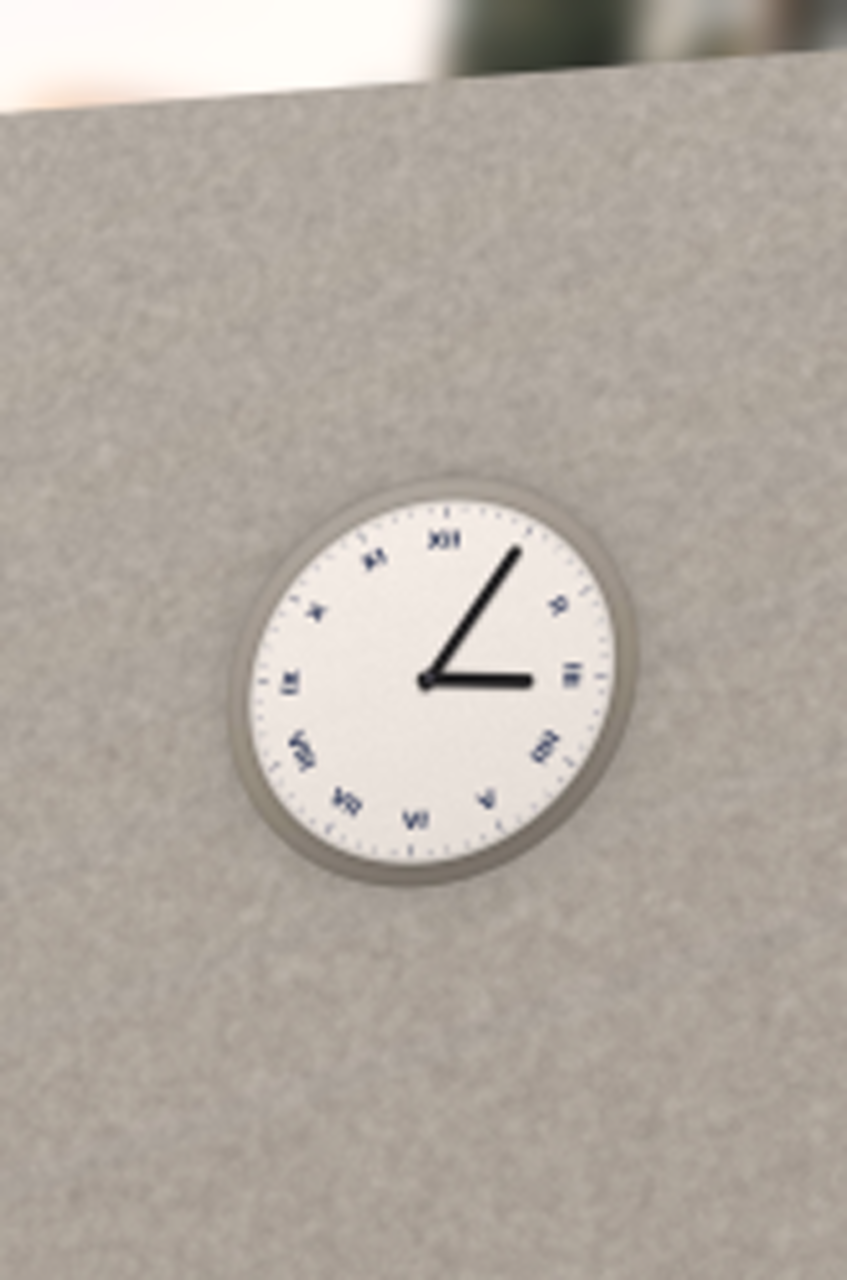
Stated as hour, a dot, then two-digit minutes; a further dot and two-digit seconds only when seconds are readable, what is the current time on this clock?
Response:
3.05
